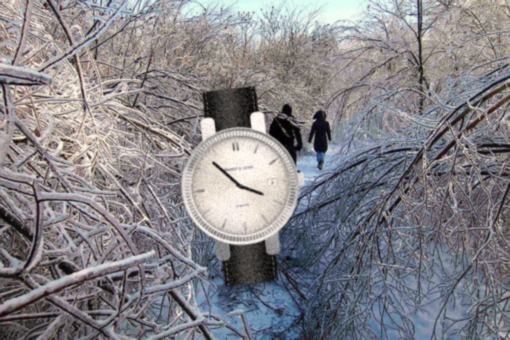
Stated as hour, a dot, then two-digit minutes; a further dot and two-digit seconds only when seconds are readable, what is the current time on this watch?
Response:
3.53
